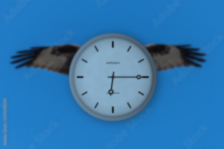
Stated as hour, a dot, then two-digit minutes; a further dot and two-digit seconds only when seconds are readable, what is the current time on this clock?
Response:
6.15
